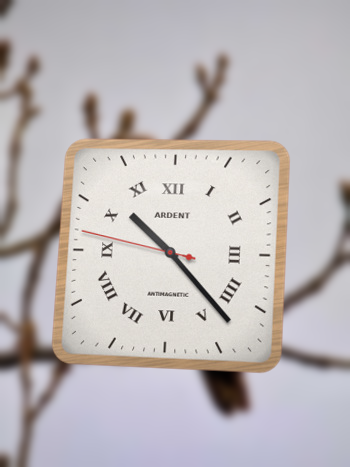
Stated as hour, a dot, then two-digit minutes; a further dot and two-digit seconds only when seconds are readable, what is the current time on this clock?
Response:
10.22.47
